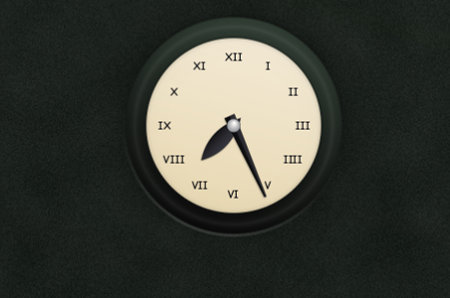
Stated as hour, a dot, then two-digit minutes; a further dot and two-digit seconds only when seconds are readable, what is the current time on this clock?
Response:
7.26
